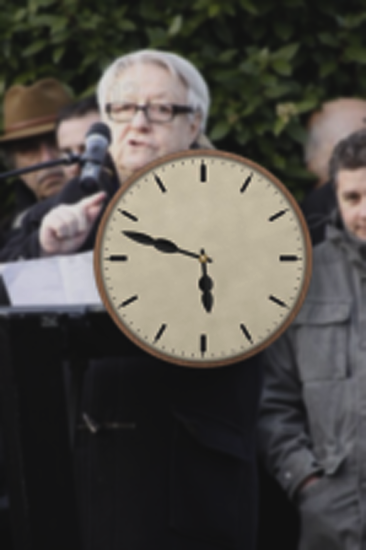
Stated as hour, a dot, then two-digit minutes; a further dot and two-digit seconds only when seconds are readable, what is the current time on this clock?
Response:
5.48
